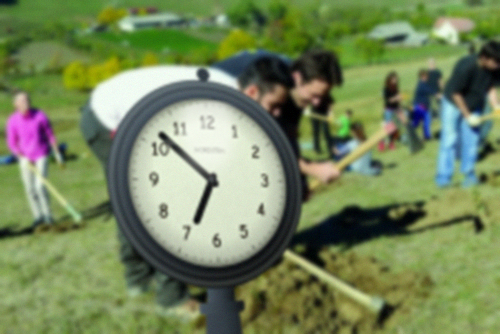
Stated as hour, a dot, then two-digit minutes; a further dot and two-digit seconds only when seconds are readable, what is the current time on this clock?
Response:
6.52
